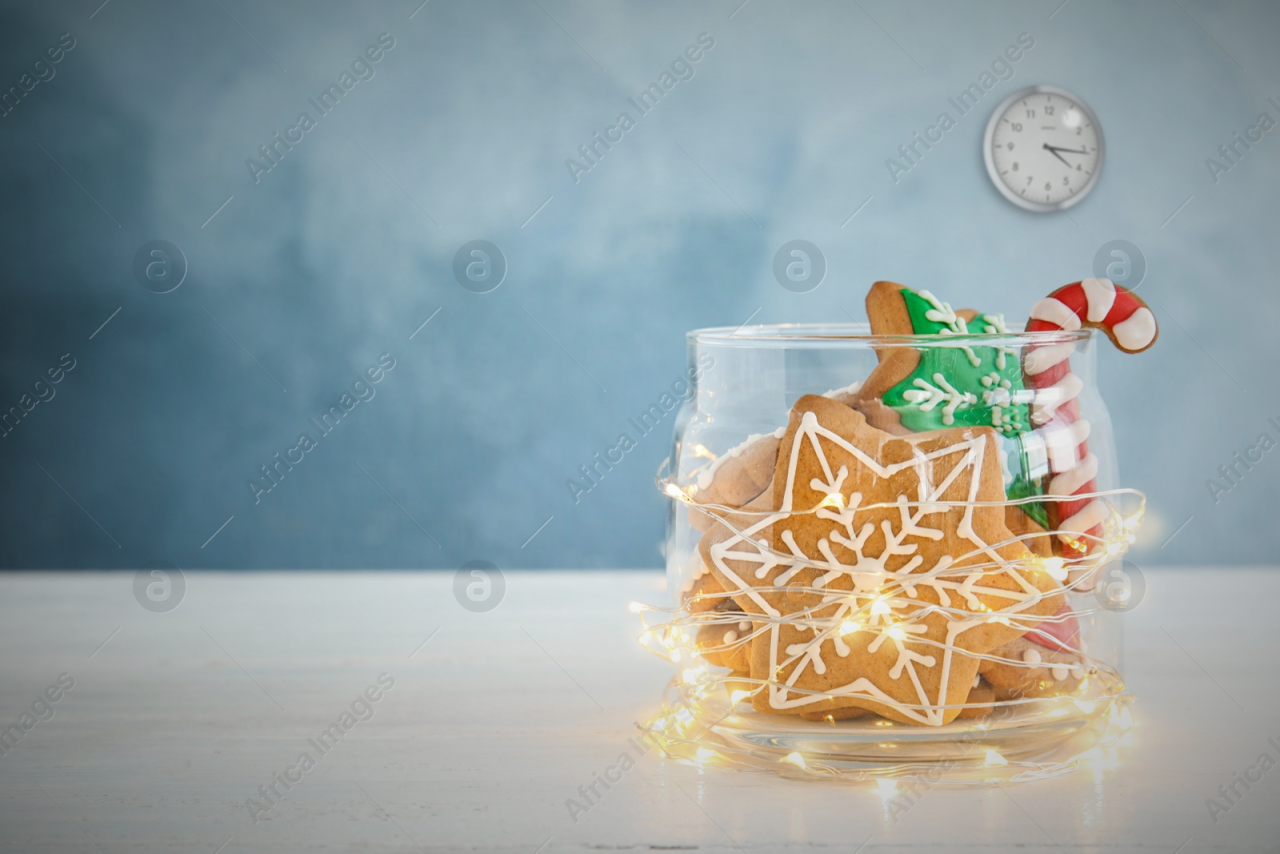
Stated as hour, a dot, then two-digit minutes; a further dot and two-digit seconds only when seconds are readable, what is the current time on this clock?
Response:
4.16
